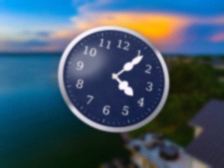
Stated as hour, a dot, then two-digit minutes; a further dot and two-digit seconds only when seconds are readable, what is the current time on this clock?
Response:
4.06
